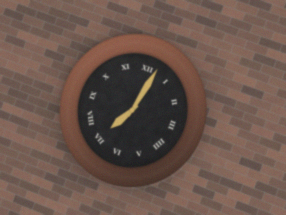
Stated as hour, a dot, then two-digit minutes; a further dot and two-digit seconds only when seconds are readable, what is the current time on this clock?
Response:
7.02
